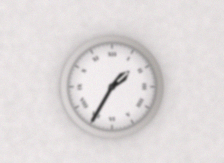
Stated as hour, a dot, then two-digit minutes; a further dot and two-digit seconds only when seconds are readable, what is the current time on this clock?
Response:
1.35
